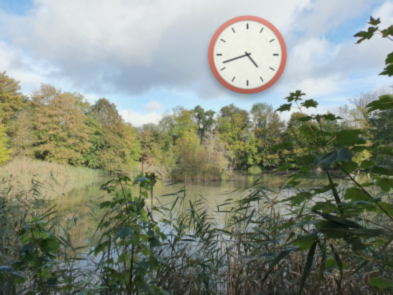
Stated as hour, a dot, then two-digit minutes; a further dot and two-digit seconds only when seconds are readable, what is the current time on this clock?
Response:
4.42
